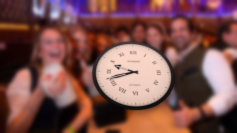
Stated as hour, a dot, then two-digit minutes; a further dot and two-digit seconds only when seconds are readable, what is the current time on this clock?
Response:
9.42
